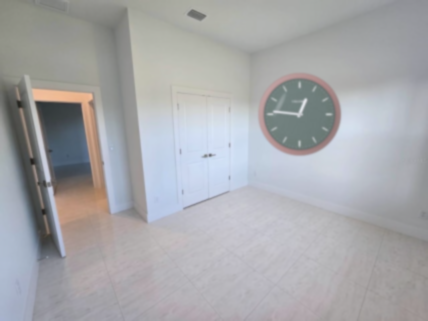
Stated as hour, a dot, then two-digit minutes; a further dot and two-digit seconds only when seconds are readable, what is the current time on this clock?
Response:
12.46
